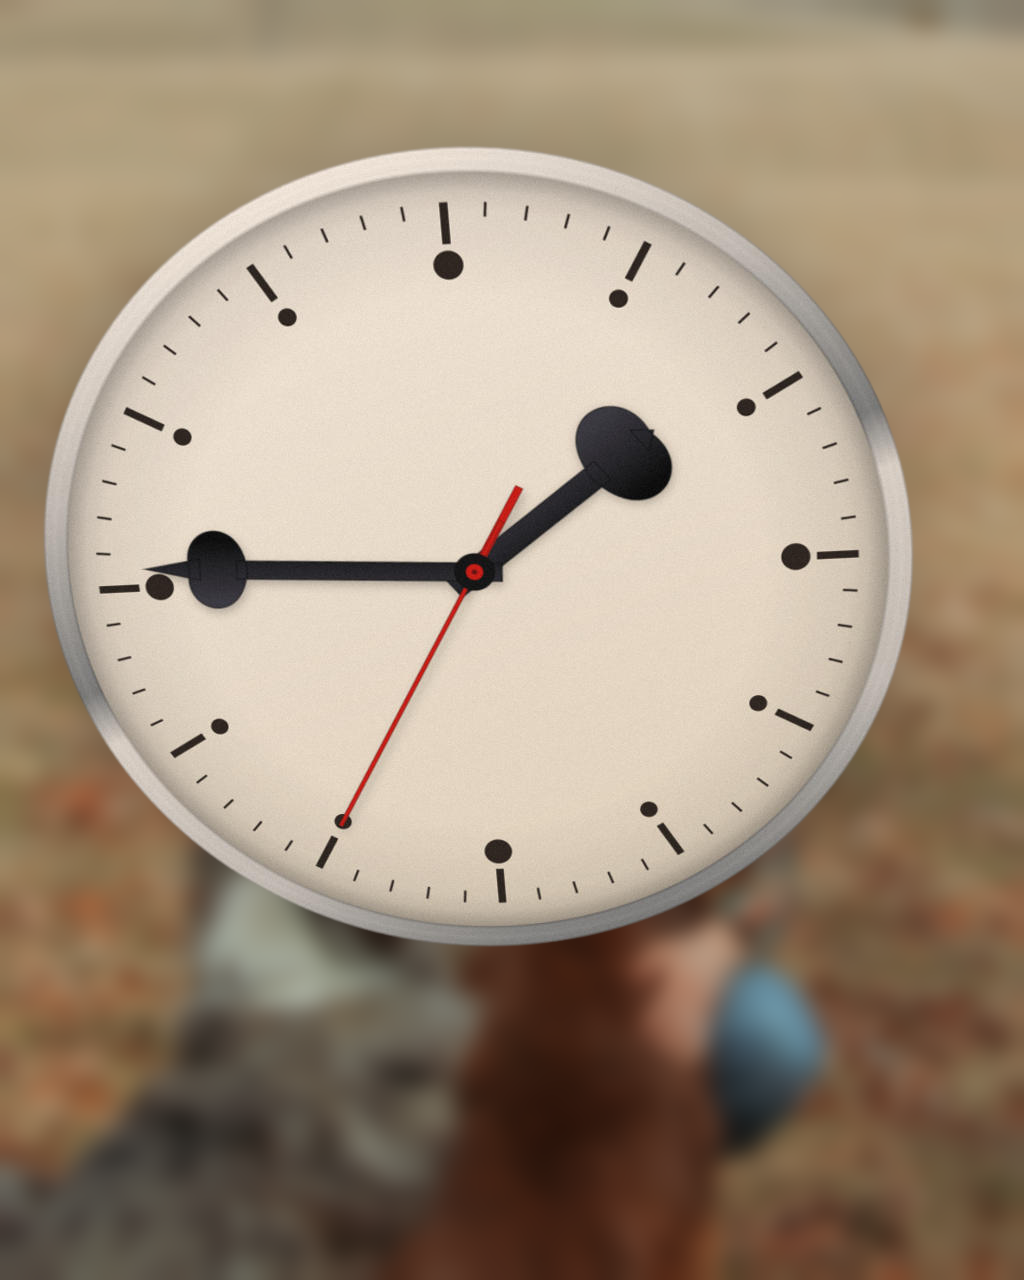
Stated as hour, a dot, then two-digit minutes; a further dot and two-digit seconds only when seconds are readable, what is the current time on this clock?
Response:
1.45.35
